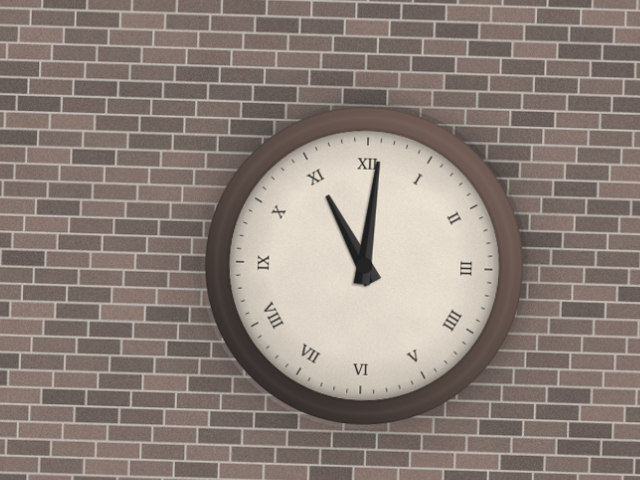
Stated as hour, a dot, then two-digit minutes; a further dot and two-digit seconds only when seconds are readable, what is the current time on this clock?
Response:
11.01
